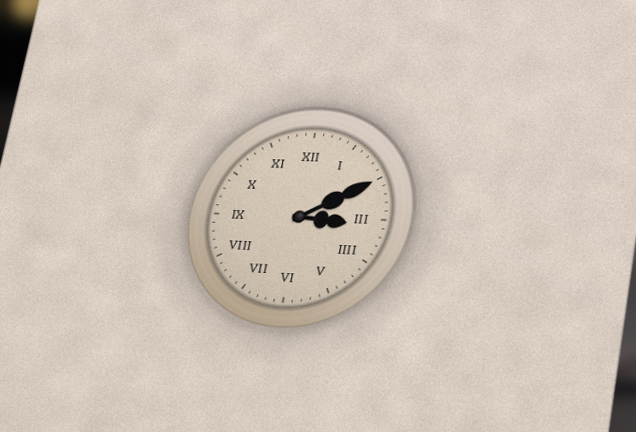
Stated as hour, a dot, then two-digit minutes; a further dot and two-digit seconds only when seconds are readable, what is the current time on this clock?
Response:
3.10
